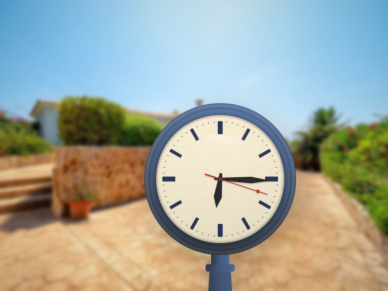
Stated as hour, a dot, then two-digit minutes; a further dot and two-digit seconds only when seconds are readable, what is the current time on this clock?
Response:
6.15.18
